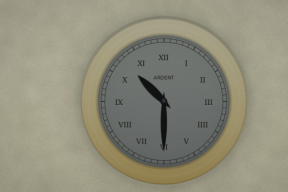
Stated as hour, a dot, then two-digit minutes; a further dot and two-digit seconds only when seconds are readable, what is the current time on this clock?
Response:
10.30
